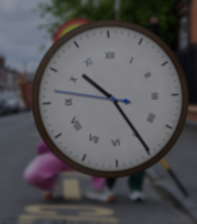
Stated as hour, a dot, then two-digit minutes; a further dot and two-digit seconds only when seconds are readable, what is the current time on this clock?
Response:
10.24.47
